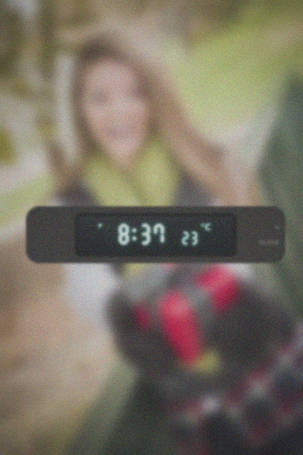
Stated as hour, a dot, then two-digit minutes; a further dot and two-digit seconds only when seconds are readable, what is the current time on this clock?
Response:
8.37
